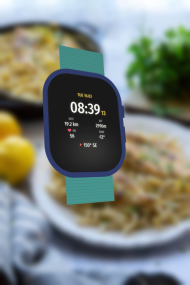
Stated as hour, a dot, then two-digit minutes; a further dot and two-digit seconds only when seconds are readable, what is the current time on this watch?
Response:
8.39
